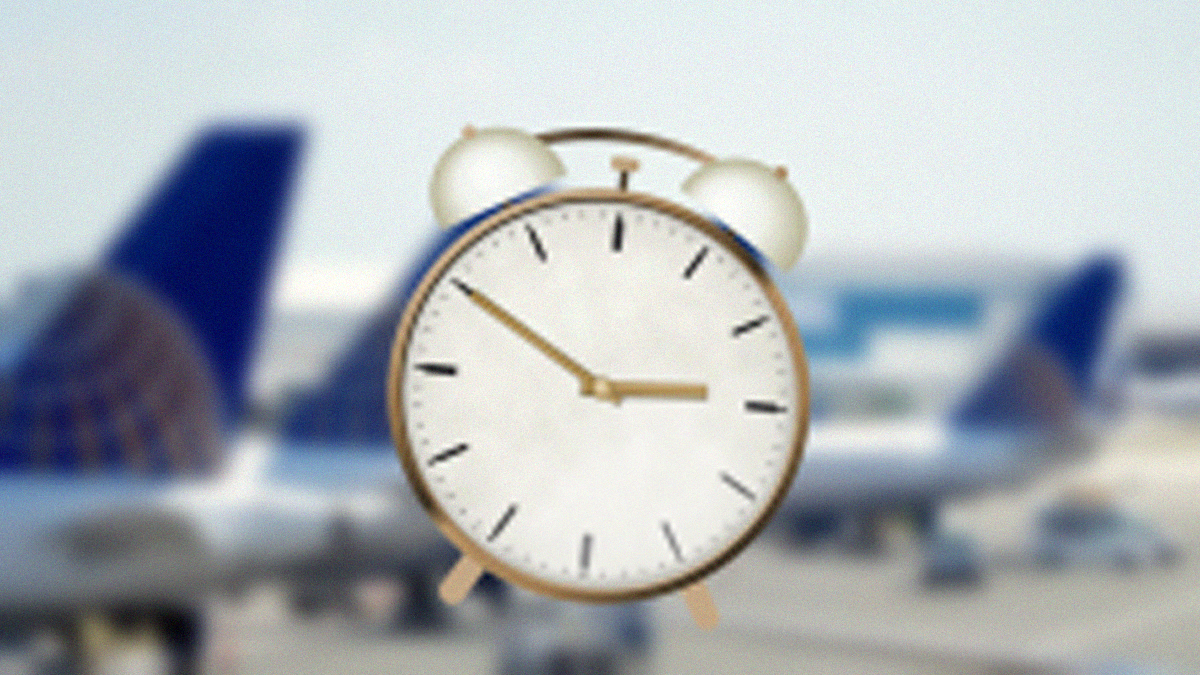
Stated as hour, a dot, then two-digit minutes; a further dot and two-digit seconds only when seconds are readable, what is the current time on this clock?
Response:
2.50
